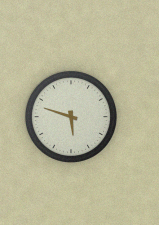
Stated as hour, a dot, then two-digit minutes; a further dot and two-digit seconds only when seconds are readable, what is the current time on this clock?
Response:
5.48
